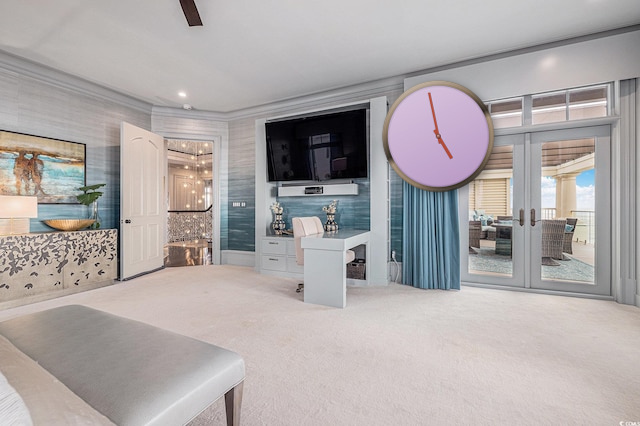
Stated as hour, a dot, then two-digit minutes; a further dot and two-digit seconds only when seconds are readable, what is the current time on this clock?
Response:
4.58
